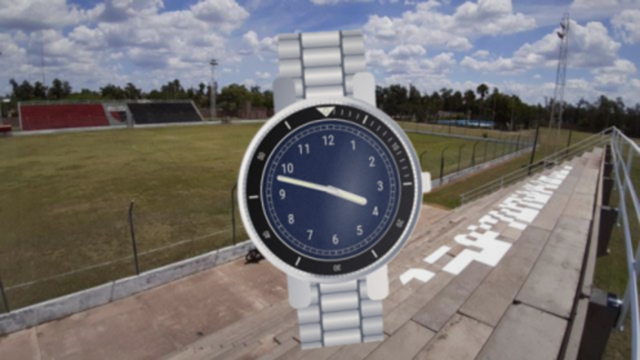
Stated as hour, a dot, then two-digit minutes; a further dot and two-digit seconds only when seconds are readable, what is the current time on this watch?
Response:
3.48
